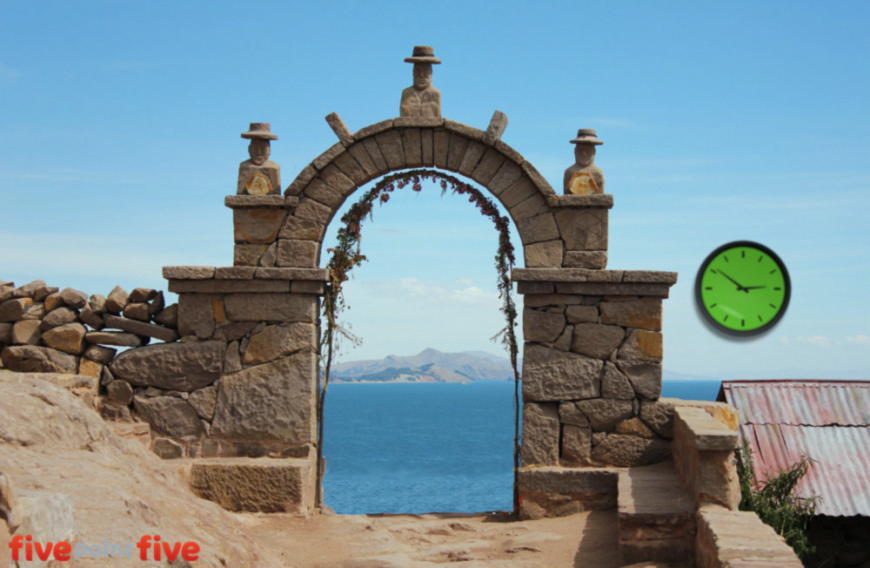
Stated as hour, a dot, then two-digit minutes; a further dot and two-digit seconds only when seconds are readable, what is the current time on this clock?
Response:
2.51
